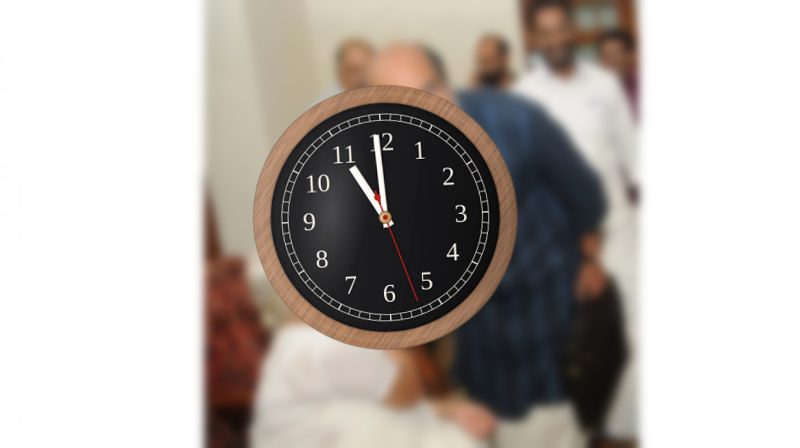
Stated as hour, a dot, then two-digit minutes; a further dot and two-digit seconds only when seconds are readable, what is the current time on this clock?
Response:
10.59.27
